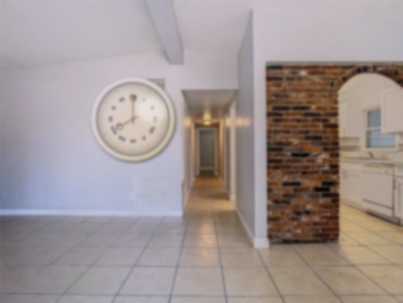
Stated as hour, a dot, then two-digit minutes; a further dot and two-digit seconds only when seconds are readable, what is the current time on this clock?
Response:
8.00
